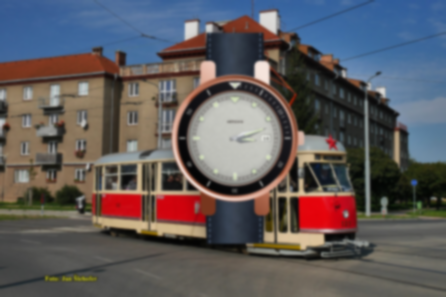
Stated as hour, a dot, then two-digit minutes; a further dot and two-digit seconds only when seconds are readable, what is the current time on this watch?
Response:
3.12
